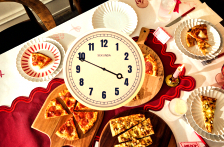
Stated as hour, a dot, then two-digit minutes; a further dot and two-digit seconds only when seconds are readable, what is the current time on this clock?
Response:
3.49
